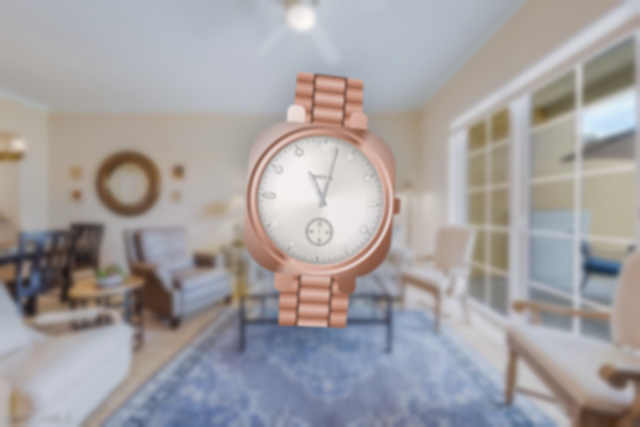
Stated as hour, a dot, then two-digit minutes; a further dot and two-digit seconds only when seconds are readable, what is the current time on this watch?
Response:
11.02
